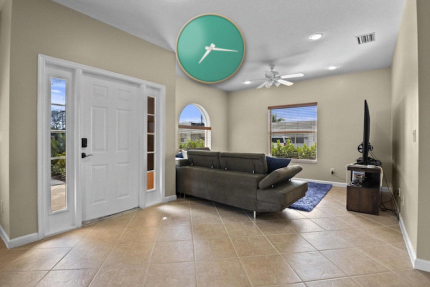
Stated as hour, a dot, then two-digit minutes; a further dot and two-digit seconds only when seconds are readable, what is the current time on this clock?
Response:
7.16
